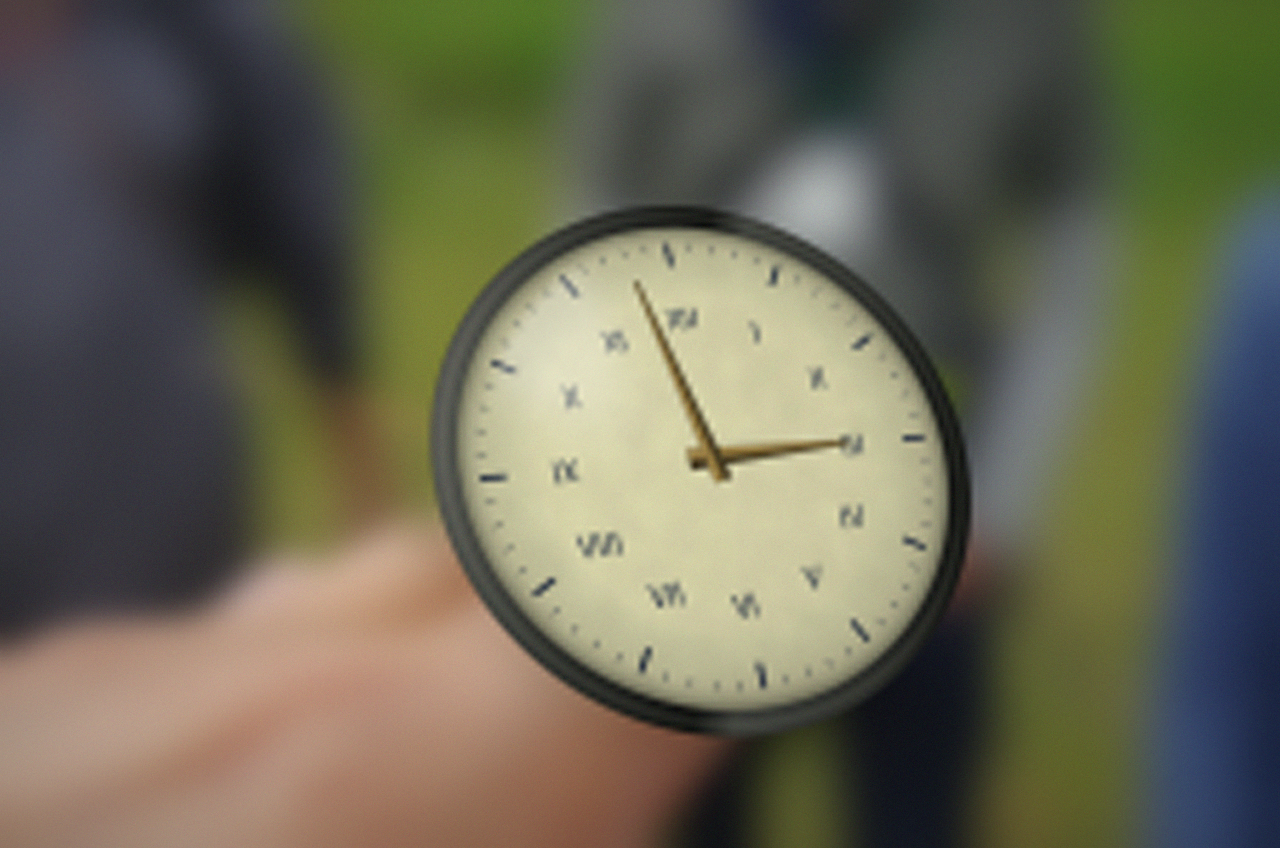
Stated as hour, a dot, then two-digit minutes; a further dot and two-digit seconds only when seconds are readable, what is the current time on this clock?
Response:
2.58
